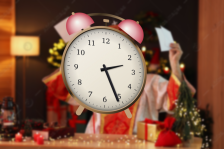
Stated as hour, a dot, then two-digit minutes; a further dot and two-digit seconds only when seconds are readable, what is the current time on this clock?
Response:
2.26
